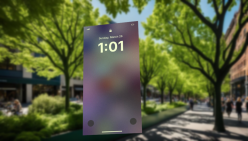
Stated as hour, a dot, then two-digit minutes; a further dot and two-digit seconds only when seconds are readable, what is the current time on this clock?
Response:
1.01
